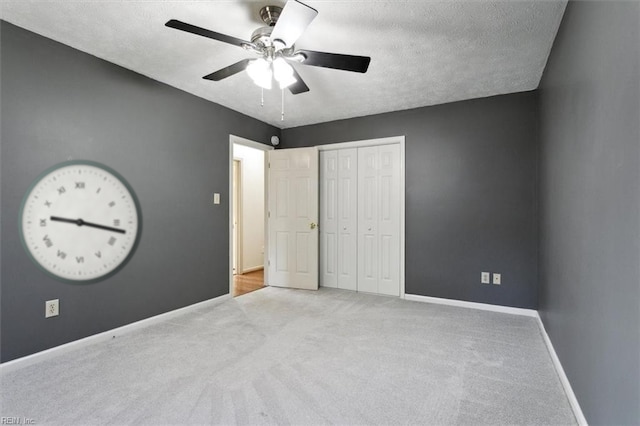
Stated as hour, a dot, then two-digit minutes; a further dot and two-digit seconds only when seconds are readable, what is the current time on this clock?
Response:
9.17
